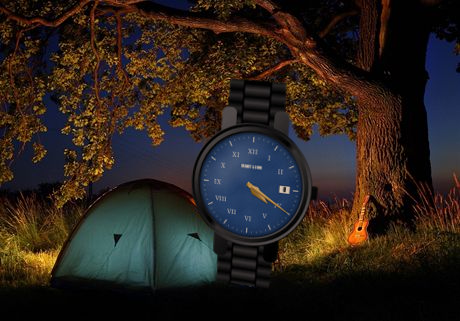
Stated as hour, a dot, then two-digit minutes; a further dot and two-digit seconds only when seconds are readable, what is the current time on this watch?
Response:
4.20
